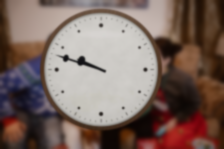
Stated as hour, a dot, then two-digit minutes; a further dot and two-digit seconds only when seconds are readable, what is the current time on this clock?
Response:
9.48
